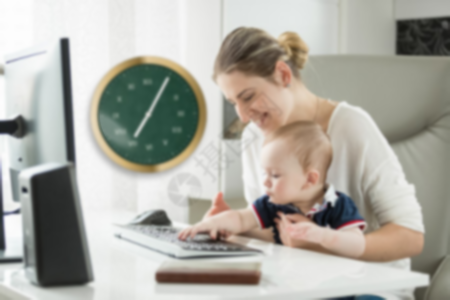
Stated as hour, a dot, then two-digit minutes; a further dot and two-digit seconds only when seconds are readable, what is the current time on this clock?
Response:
7.05
